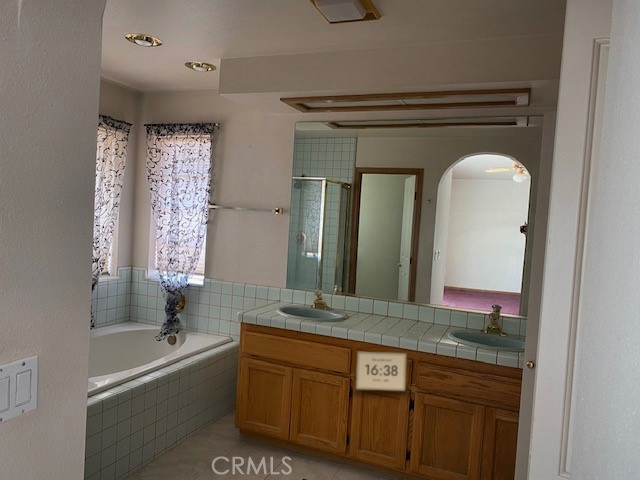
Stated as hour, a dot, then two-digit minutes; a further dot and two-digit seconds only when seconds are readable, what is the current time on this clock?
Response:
16.38
